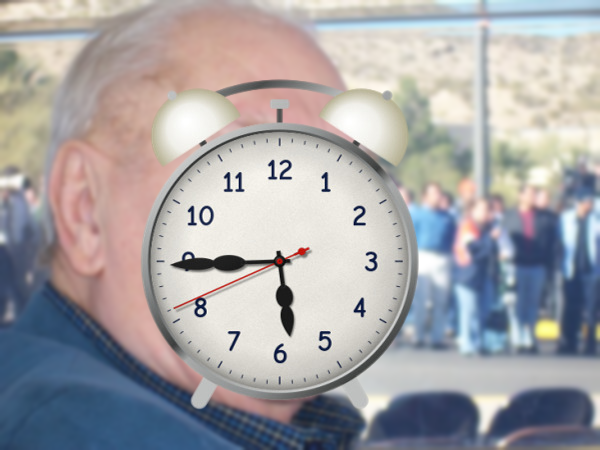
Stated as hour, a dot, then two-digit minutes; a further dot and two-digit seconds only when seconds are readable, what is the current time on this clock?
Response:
5.44.41
